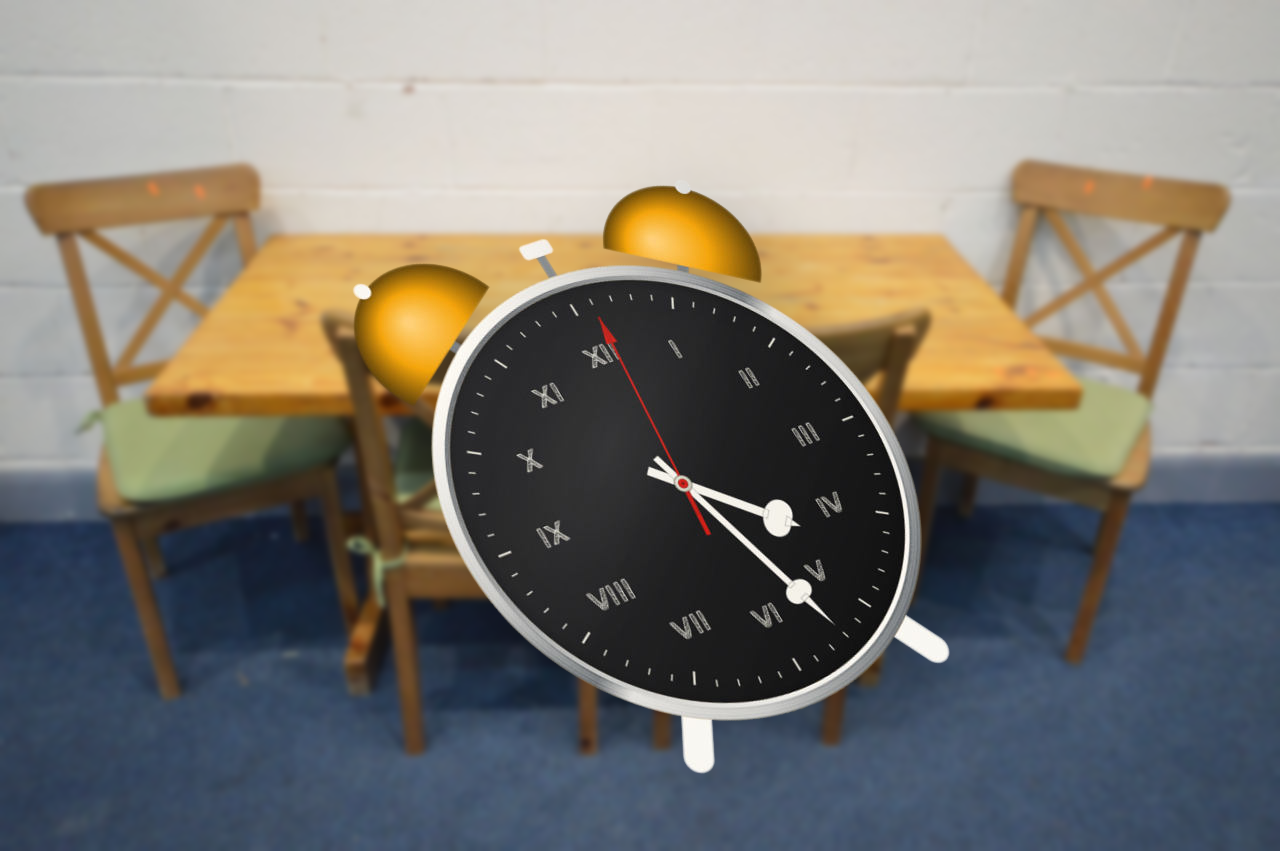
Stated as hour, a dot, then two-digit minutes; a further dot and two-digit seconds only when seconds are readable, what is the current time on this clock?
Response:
4.27.01
